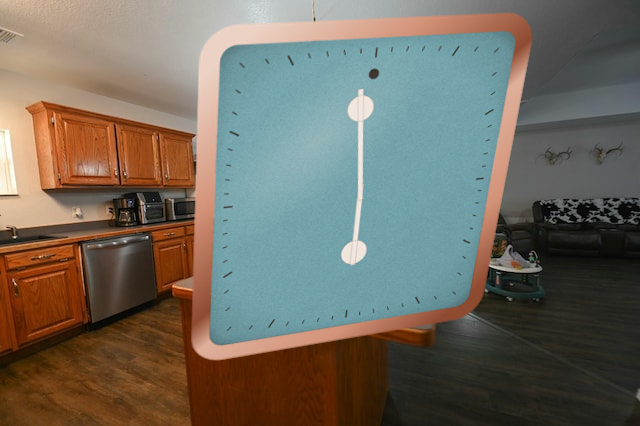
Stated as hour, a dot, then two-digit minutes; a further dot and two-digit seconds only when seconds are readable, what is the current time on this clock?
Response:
5.59
